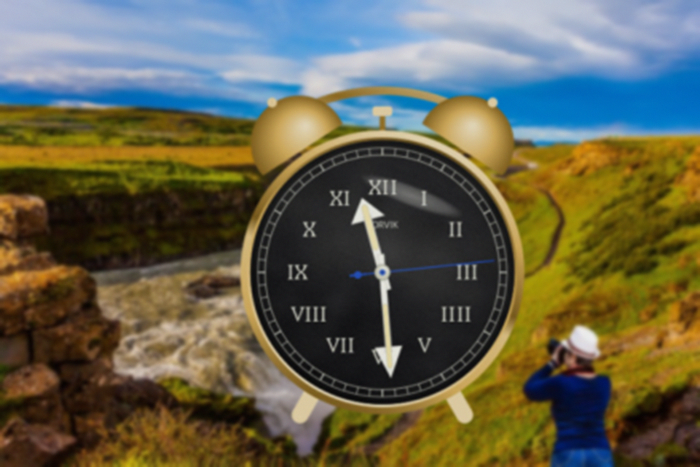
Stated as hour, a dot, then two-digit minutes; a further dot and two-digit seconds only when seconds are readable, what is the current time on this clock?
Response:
11.29.14
